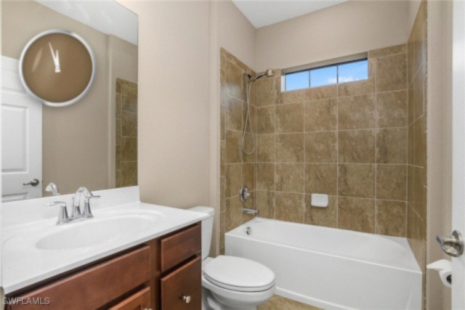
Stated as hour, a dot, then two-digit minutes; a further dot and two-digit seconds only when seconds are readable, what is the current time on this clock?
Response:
11.57
